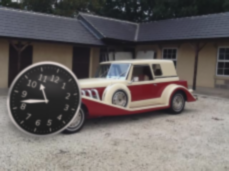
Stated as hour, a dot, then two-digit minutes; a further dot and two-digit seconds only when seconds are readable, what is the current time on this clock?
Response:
10.42
